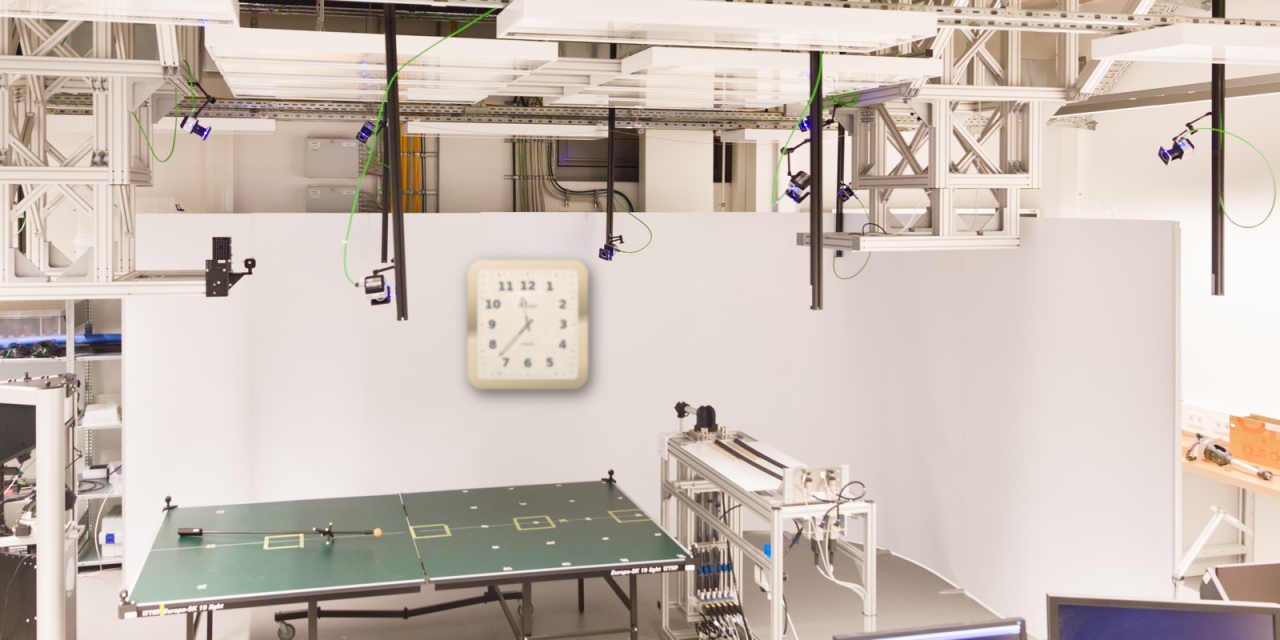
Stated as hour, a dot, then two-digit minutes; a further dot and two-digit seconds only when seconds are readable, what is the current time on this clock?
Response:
11.37
